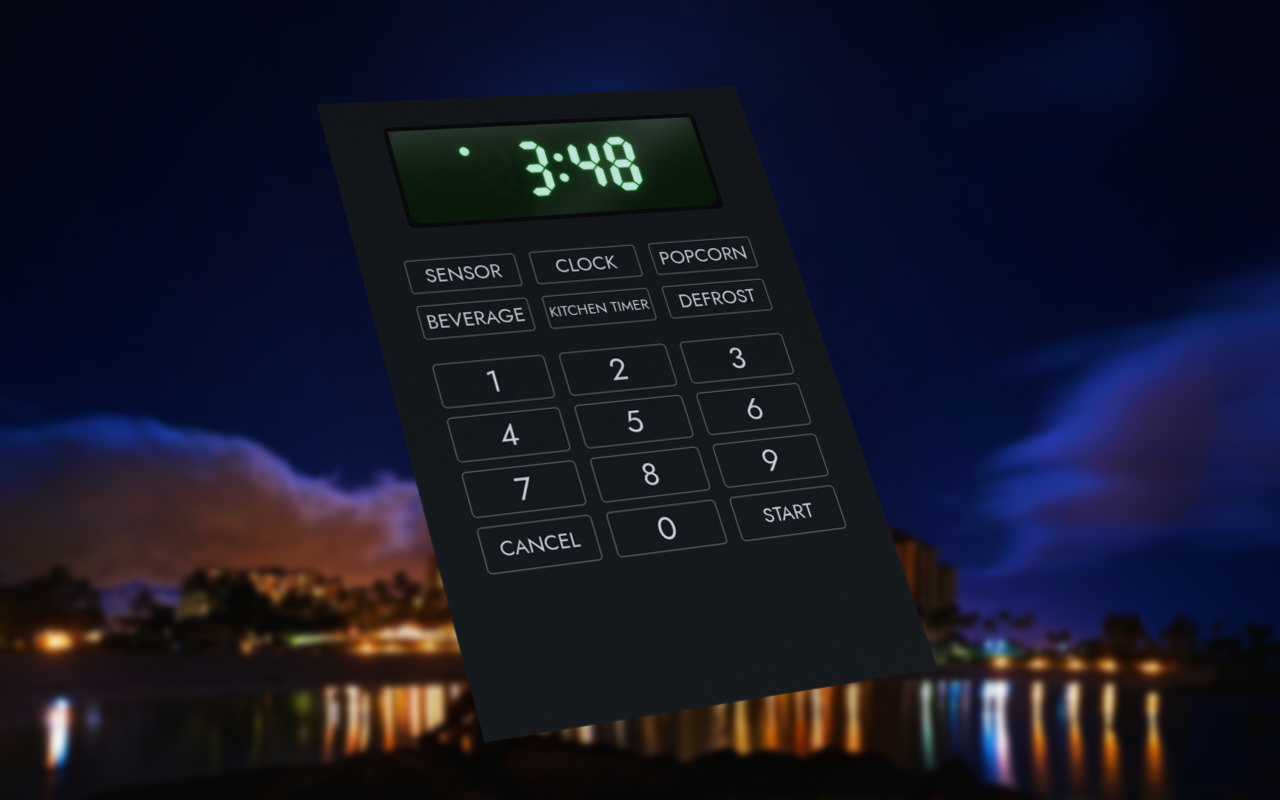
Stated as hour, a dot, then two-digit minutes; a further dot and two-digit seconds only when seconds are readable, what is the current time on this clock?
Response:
3.48
